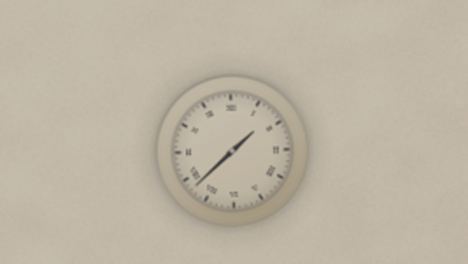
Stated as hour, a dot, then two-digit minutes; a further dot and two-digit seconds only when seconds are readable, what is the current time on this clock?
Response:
1.38
